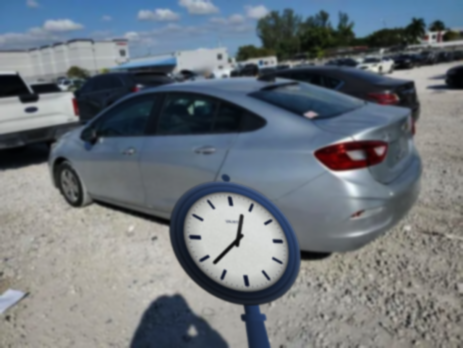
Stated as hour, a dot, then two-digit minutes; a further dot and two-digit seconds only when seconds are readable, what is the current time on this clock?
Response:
12.38
